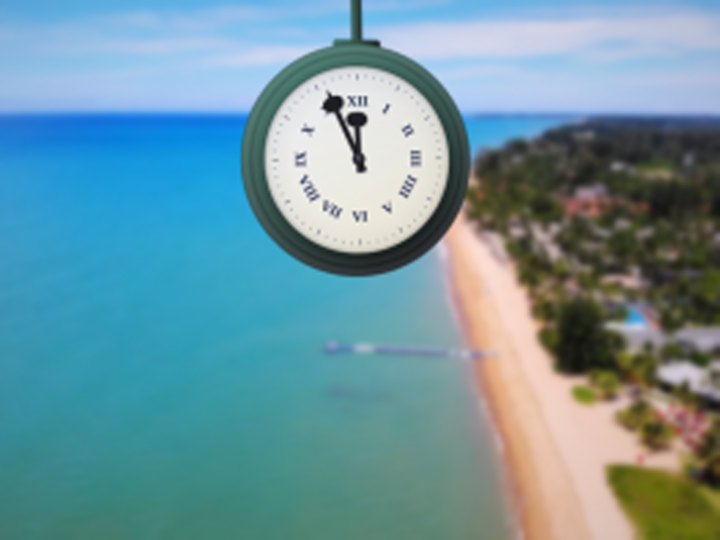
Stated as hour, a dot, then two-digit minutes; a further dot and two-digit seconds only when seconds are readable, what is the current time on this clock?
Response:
11.56
